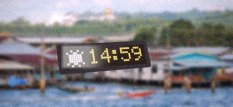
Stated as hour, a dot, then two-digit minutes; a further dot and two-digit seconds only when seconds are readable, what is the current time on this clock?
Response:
14.59
